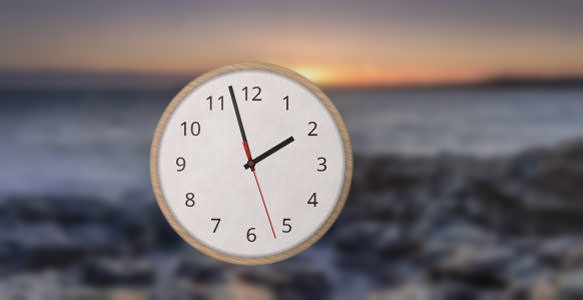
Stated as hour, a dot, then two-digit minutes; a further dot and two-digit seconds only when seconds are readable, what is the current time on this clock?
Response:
1.57.27
